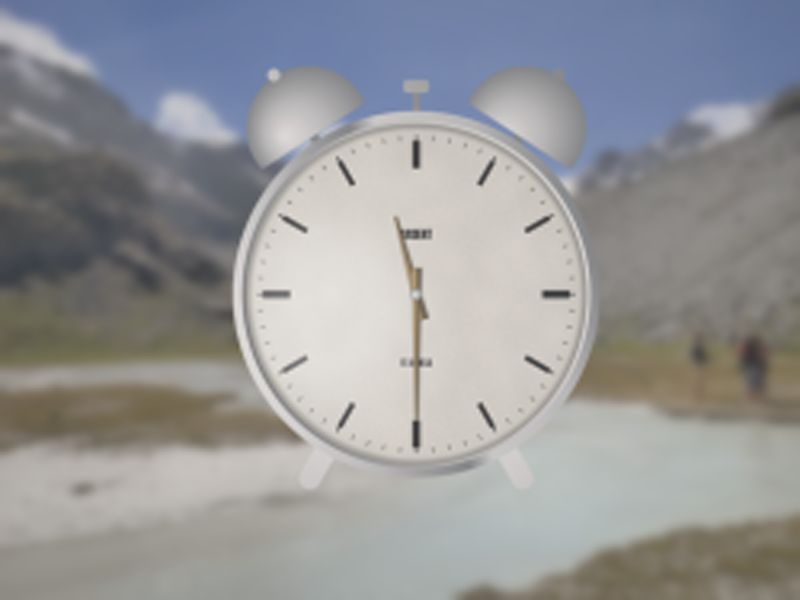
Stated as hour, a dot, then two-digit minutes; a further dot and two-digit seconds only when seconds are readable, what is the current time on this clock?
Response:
11.30
